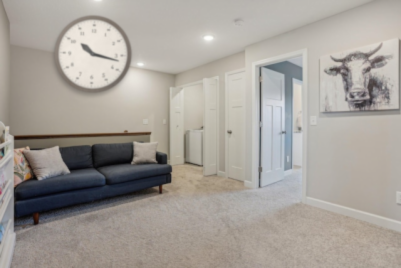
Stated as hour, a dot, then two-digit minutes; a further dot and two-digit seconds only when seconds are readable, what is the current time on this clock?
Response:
10.17
